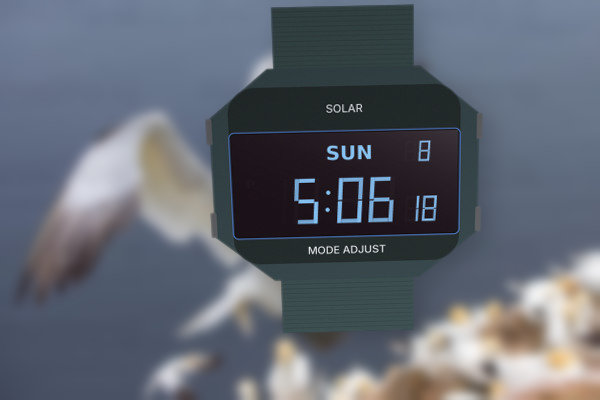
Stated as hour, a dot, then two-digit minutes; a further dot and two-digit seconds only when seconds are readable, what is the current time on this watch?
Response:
5.06.18
